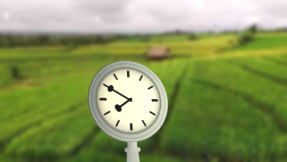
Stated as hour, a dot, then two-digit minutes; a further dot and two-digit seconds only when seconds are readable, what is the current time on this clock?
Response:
7.50
